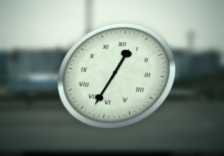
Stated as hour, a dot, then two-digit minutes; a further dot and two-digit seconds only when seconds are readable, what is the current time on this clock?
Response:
12.33
